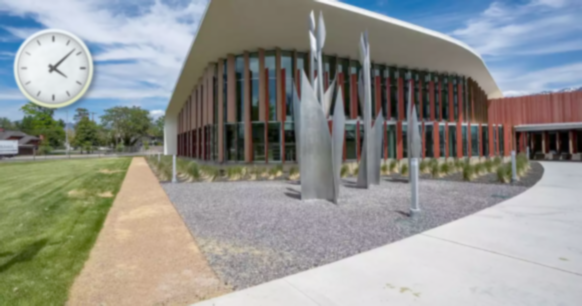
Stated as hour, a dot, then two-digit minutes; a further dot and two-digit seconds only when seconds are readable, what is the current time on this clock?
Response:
4.08
